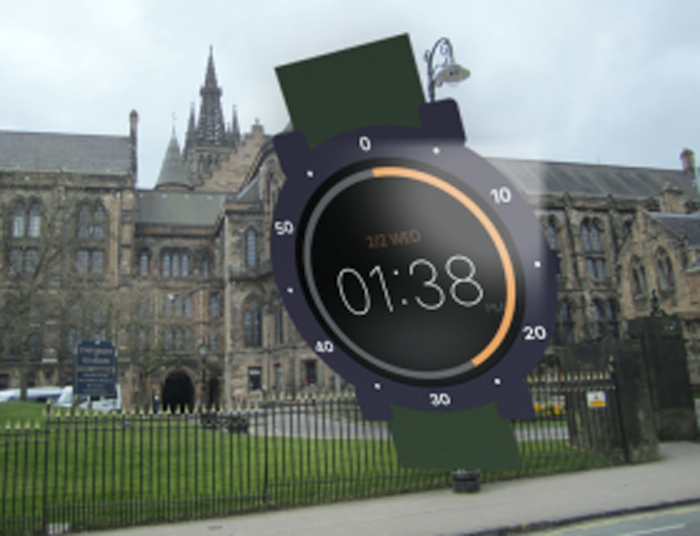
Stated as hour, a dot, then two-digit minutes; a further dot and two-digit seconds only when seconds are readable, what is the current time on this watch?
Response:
1.38
